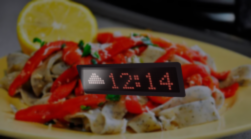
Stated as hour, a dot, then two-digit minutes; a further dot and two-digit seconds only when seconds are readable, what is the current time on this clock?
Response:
12.14
